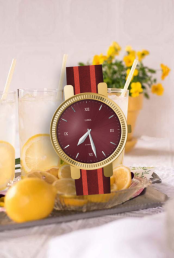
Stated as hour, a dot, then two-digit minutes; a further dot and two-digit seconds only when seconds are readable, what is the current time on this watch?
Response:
7.28
